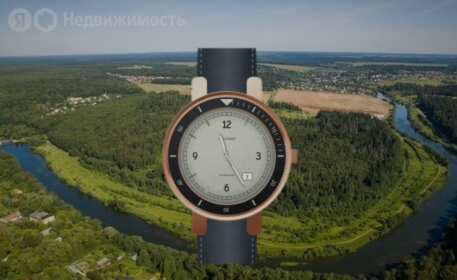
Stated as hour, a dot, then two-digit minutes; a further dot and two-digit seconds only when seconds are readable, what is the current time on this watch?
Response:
11.25
